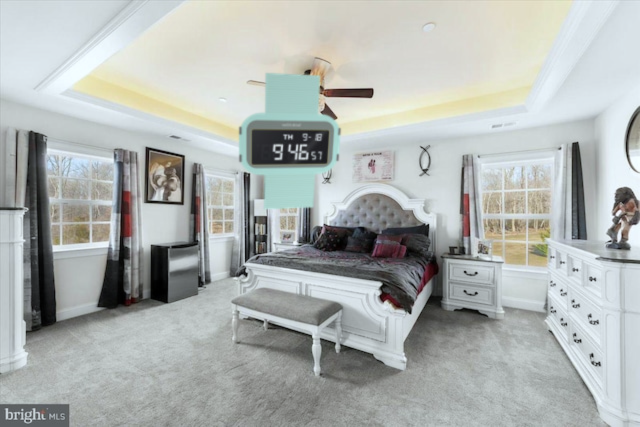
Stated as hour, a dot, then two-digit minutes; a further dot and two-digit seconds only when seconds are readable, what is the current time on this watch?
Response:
9.46
